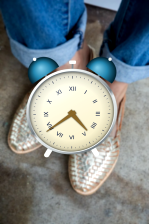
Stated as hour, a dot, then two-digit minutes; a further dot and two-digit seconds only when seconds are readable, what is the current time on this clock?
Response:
4.39
